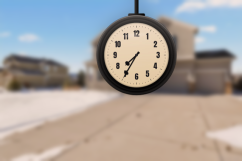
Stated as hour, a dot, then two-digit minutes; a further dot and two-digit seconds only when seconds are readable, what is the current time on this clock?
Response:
7.35
